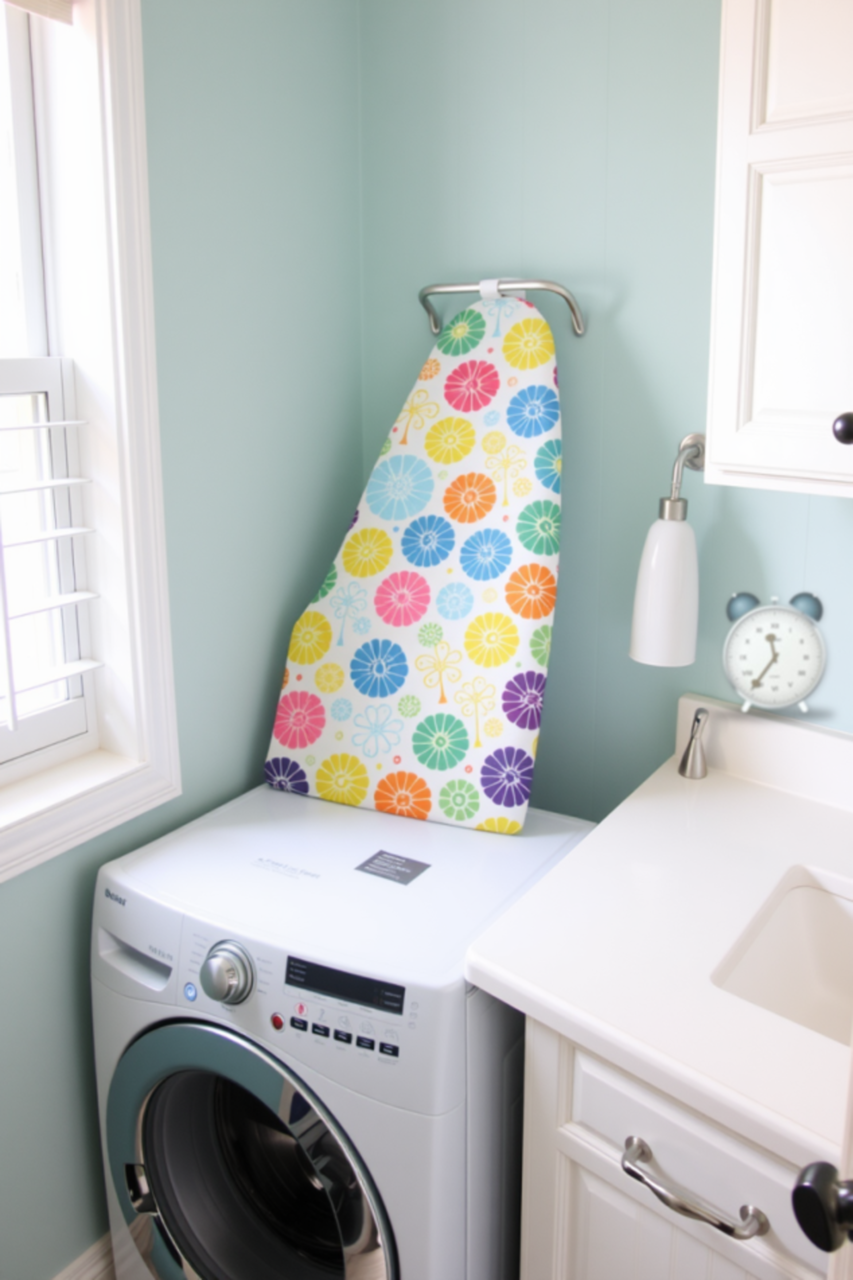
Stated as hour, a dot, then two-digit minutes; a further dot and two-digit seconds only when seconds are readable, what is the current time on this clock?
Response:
11.36
